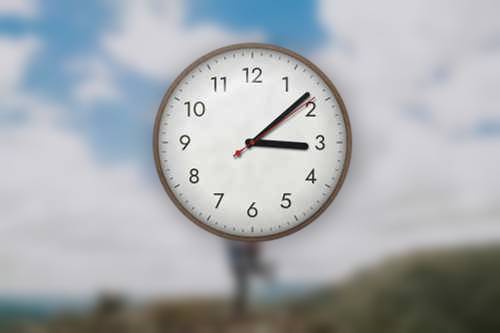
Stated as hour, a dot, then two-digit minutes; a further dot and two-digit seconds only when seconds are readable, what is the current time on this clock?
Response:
3.08.09
